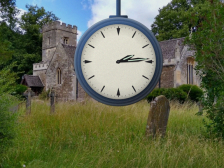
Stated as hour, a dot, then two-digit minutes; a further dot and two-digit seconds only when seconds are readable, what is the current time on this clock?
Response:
2.14
